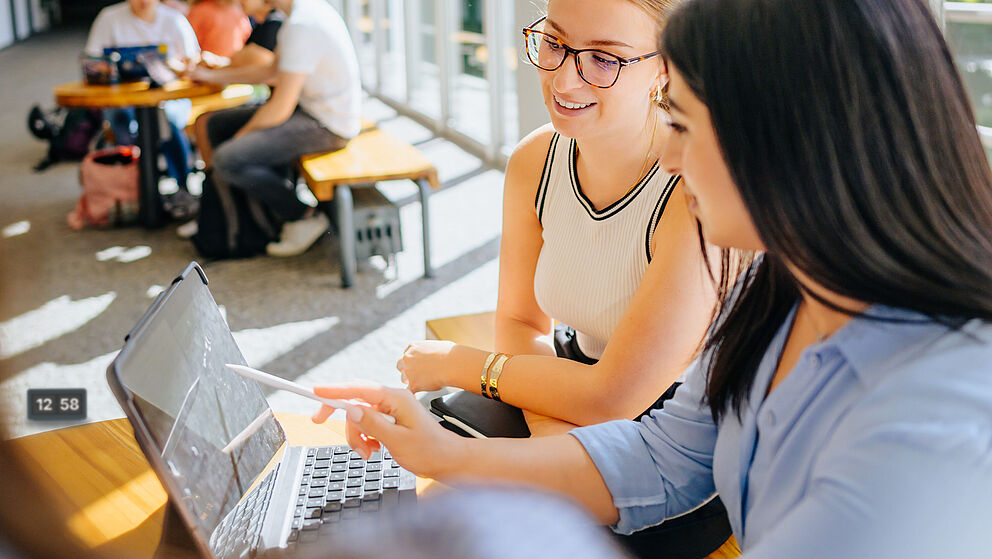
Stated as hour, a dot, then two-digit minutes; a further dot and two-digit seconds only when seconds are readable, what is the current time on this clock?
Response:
12.58
